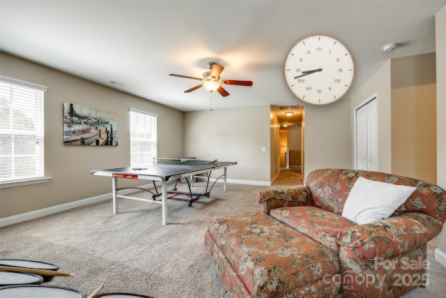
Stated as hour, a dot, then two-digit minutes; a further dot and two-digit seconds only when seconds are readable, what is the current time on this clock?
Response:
8.42
